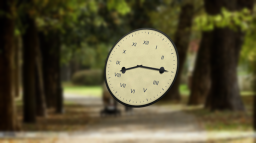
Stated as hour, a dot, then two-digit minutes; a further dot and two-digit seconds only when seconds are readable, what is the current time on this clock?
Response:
8.15
